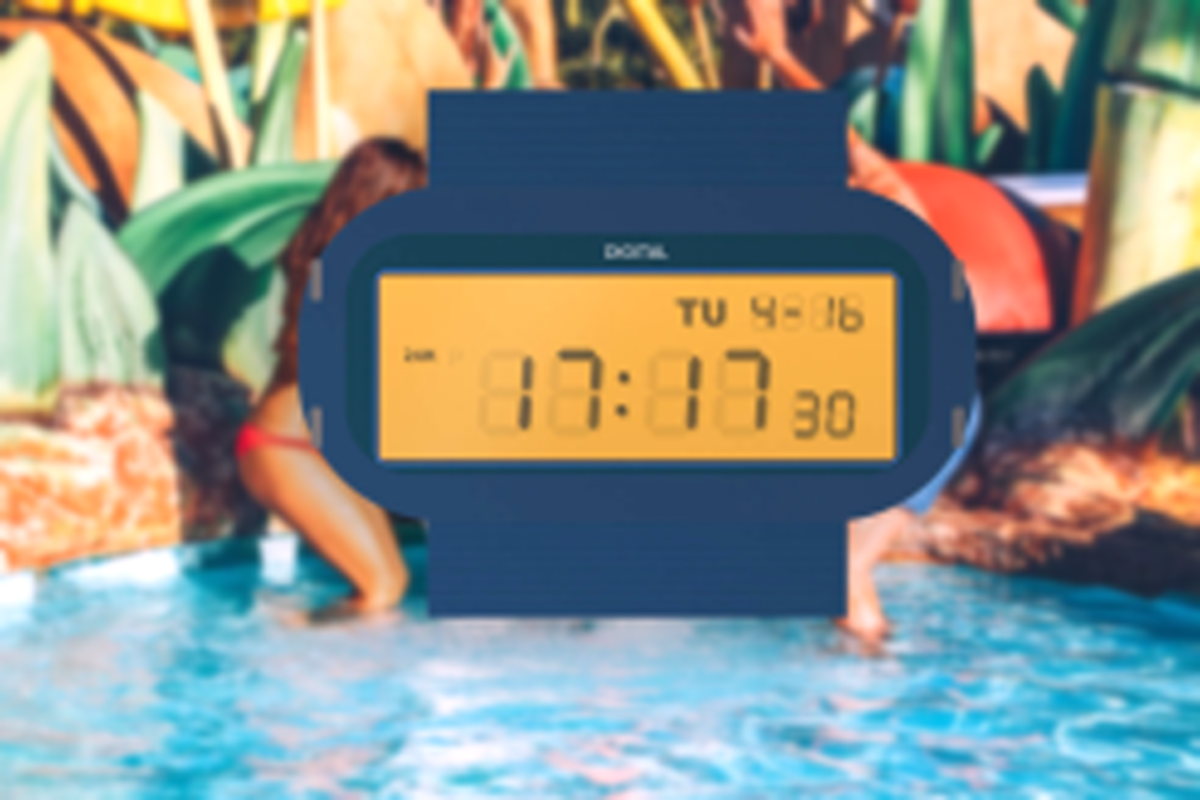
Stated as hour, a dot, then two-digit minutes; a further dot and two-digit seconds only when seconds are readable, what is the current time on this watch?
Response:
17.17.30
